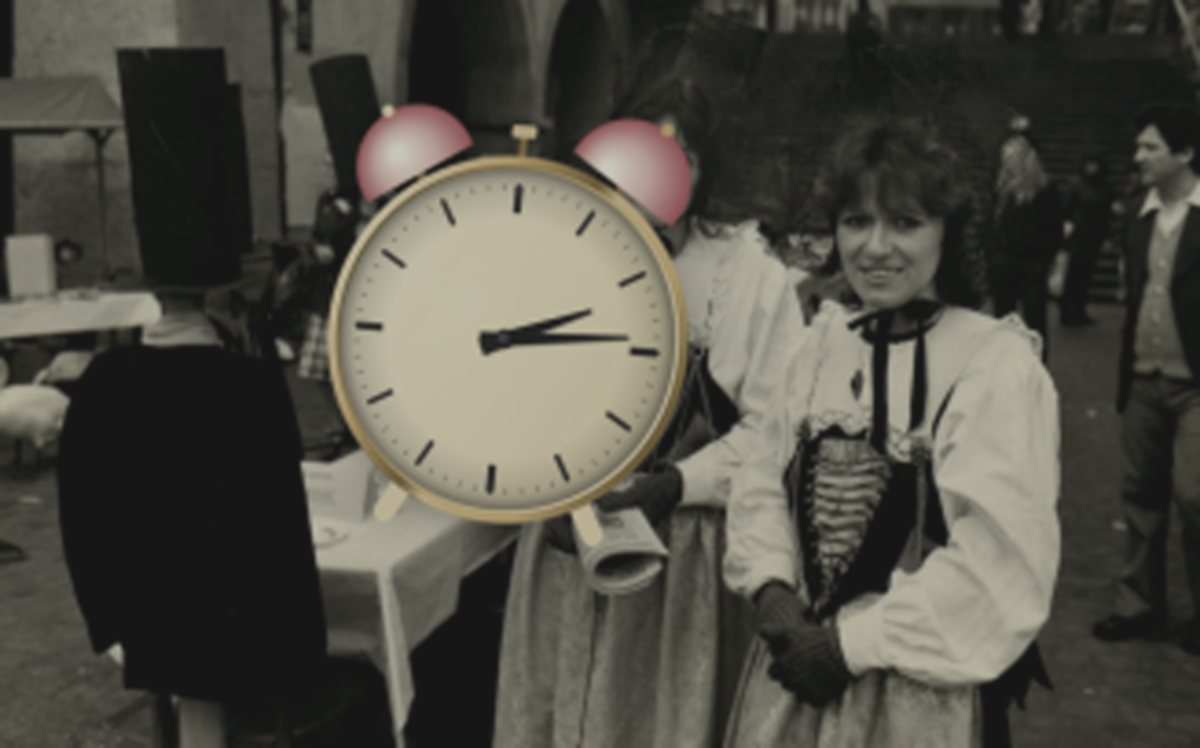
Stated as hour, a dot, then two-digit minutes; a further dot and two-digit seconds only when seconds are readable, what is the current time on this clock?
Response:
2.14
